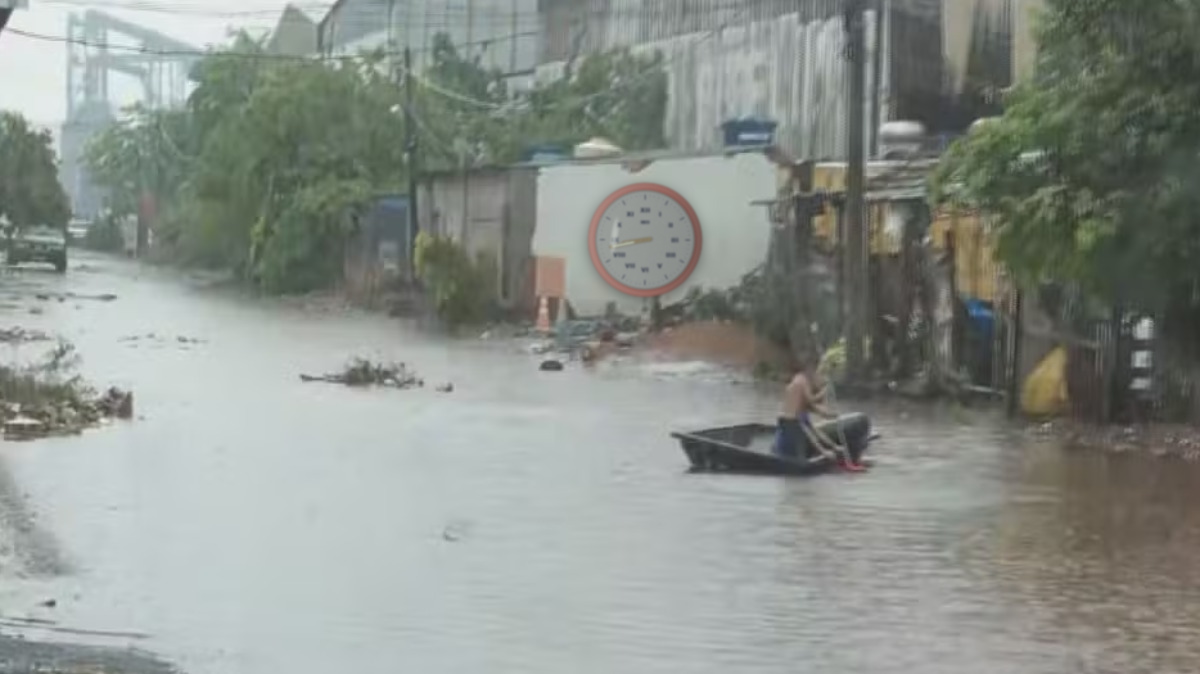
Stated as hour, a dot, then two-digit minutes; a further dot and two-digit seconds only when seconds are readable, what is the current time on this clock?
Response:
8.43
